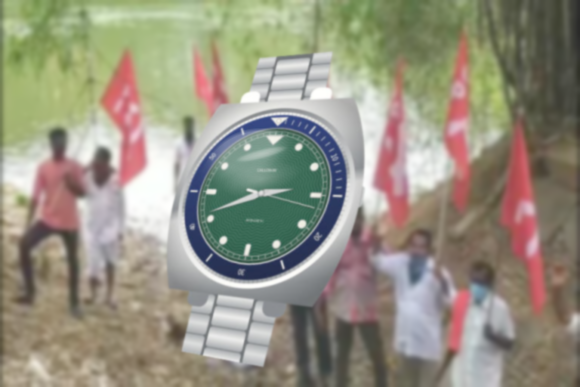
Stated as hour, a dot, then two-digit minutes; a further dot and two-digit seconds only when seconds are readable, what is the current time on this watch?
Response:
2.41.17
